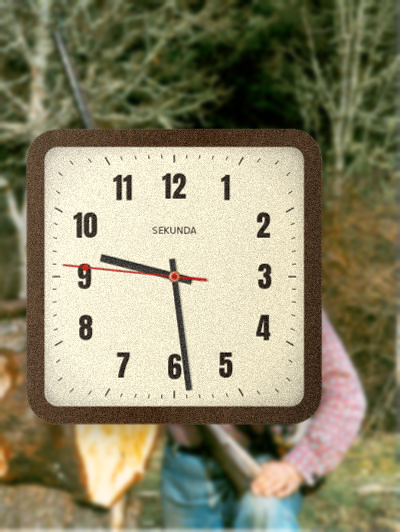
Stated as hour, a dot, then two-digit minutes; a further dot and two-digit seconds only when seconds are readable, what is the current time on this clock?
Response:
9.28.46
